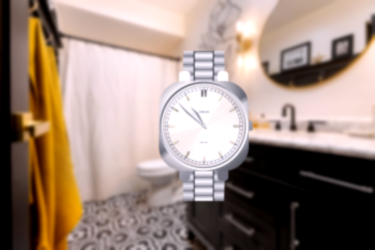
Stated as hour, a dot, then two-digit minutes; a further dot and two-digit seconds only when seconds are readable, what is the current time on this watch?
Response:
10.52
